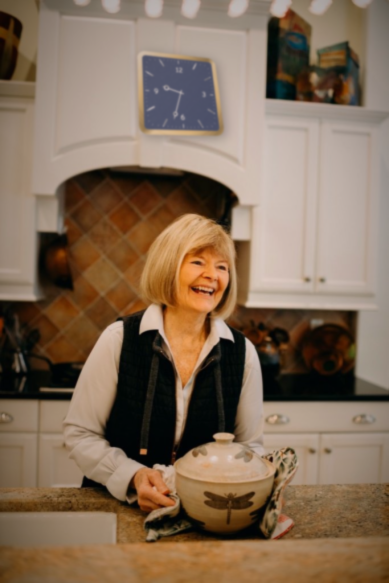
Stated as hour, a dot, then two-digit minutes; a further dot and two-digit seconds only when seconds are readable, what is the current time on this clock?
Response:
9.33
